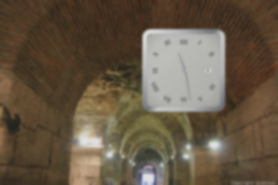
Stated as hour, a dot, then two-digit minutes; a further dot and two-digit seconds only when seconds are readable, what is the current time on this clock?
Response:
11.28
